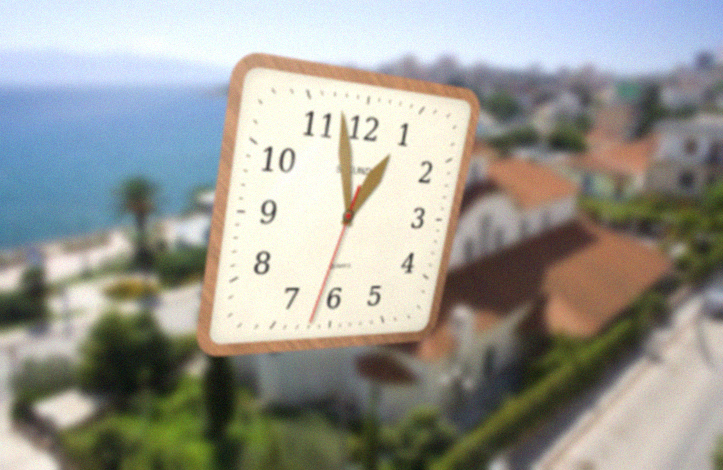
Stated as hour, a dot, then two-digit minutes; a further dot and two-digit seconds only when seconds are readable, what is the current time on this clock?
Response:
12.57.32
